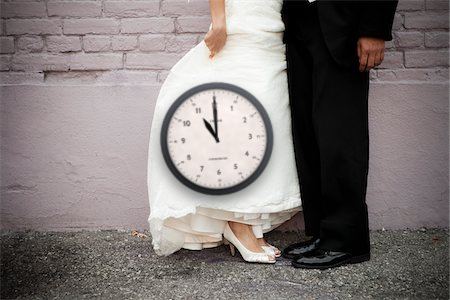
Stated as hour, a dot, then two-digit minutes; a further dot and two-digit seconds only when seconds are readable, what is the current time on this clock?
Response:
11.00
